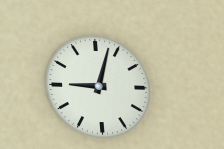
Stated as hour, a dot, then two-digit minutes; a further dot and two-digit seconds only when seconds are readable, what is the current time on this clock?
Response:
9.03
